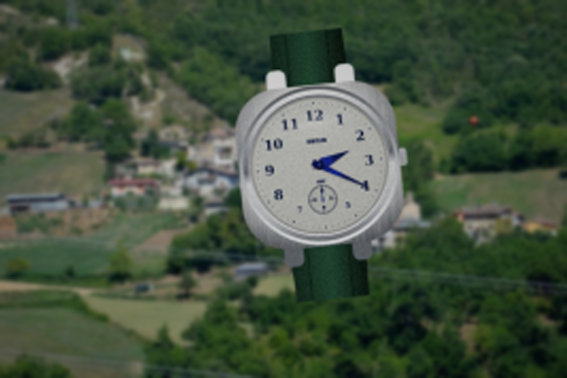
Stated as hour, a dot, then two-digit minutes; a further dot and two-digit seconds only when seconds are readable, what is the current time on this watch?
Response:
2.20
